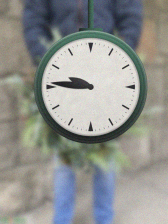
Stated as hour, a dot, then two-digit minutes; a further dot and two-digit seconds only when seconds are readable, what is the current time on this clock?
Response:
9.46
